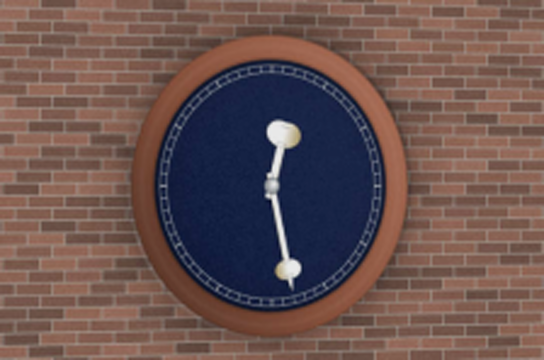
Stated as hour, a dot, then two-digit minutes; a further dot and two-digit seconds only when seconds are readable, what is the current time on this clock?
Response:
12.28
